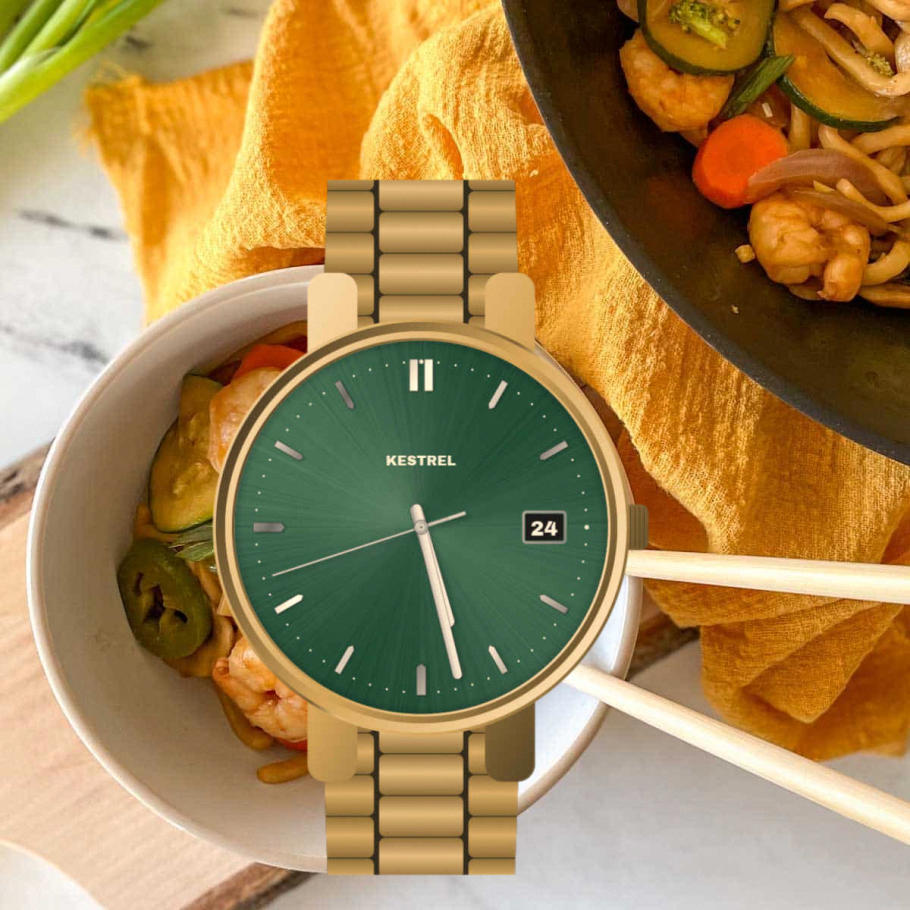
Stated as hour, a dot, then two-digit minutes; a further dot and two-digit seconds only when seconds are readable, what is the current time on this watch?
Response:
5.27.42
